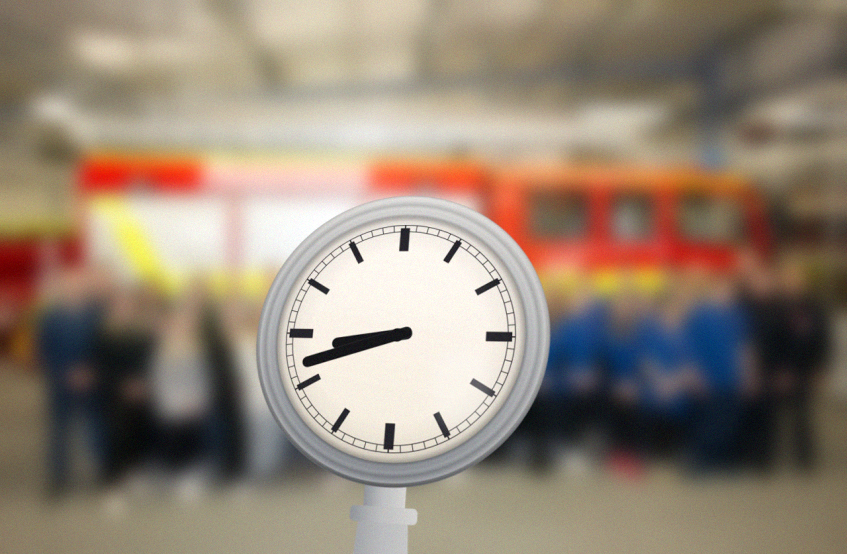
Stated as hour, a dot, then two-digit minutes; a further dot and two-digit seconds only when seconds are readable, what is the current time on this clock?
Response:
8.42
